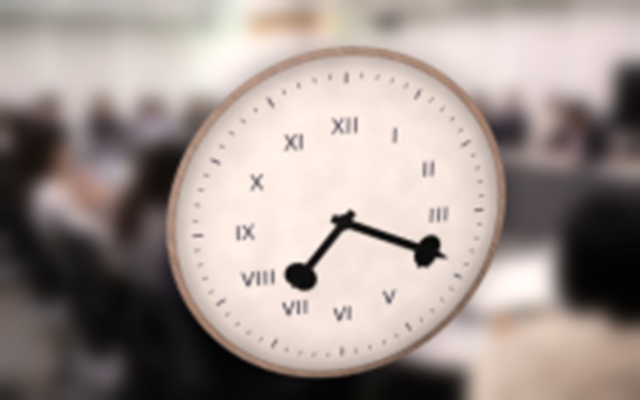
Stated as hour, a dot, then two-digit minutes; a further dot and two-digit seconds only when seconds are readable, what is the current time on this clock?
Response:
7.19
